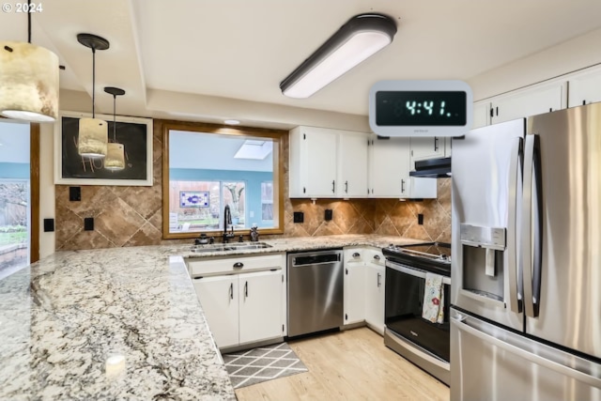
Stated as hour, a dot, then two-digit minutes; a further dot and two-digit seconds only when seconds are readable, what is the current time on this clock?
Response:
4.41
